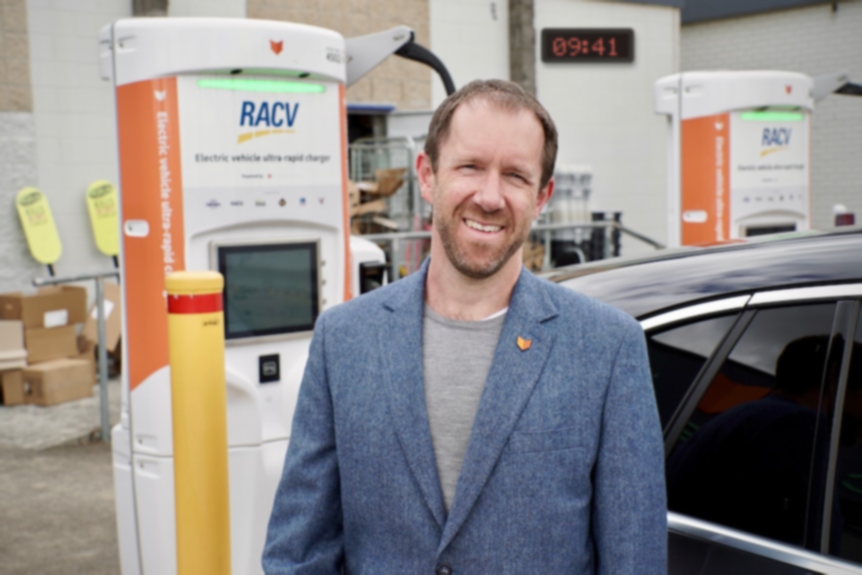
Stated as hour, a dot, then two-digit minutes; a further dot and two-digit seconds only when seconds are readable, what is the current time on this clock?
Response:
9.41
